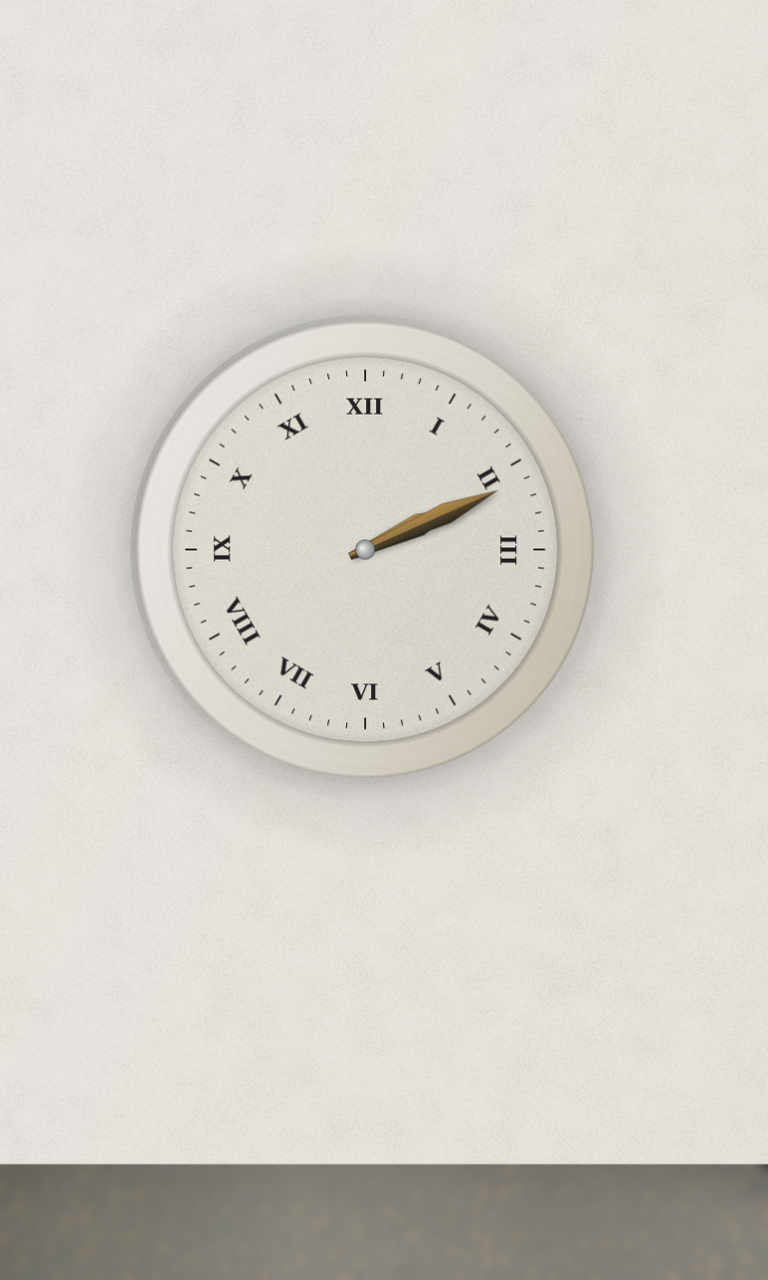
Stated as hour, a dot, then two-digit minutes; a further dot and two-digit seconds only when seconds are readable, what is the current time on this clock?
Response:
2.11
